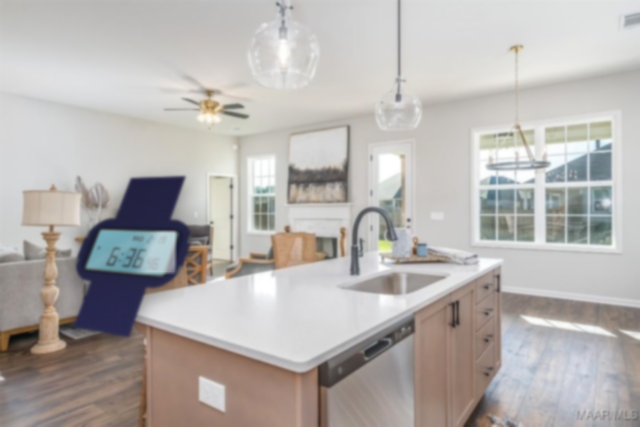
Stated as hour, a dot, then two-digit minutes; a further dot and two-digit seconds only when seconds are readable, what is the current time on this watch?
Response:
6.36
